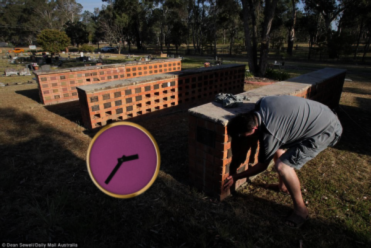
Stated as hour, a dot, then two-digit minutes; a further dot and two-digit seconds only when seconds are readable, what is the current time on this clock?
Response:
2.36
